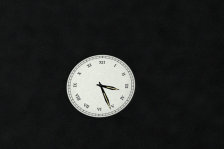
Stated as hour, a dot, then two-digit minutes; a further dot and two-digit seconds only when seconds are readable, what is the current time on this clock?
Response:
3.26
